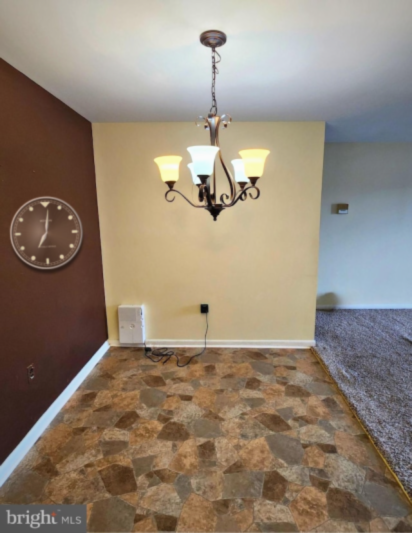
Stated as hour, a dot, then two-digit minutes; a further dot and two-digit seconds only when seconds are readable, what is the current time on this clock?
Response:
7.01
